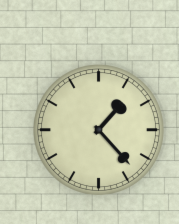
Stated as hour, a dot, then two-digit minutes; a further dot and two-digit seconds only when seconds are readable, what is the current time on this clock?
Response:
1.23
